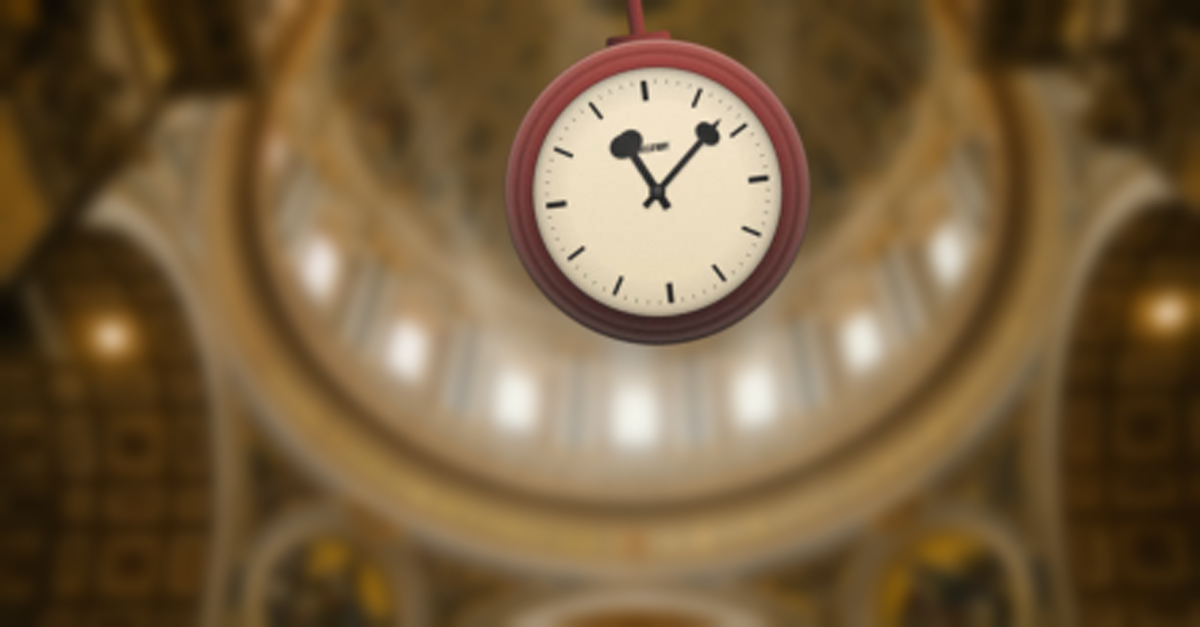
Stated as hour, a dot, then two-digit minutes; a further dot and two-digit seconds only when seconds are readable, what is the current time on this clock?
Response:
11.08
